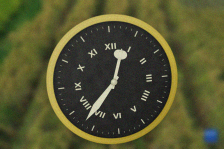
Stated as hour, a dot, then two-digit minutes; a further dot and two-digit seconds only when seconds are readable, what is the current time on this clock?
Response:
12.37
